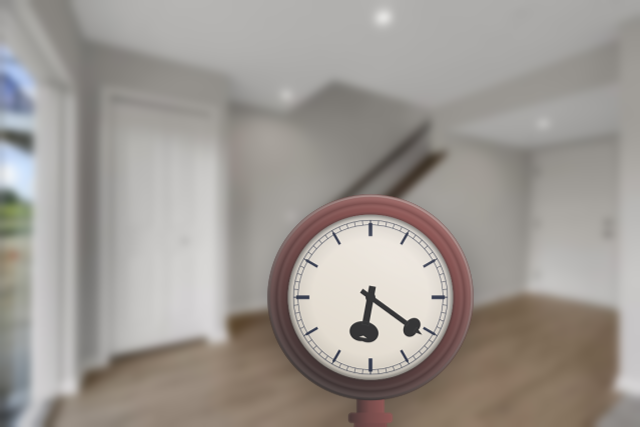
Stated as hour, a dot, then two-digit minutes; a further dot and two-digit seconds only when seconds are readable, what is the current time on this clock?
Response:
6.21
